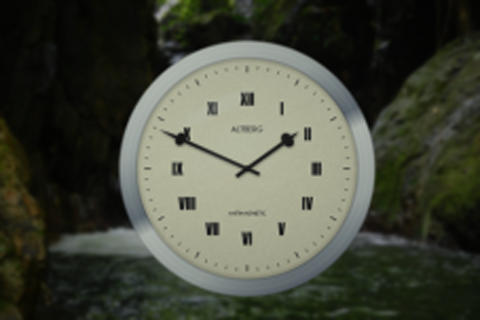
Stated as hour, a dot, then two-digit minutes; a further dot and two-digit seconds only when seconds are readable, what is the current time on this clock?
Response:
1.49
